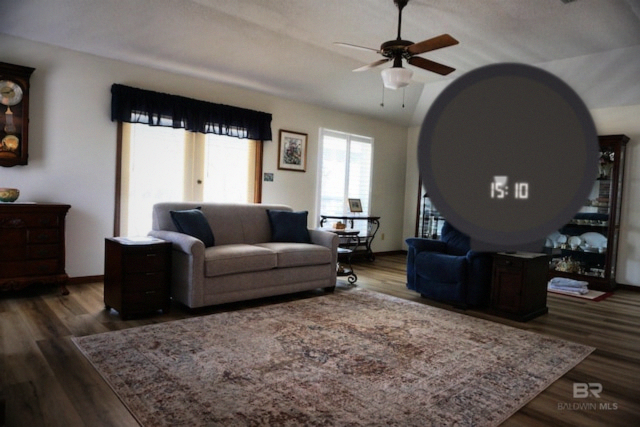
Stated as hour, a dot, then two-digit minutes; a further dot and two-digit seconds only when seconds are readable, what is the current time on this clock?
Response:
15.10
